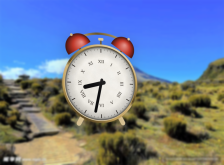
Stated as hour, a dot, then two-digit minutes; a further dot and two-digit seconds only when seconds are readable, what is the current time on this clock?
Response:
8.32
